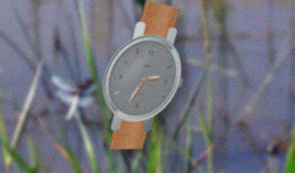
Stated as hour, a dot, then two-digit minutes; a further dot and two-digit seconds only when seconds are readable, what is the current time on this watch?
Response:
2.34
